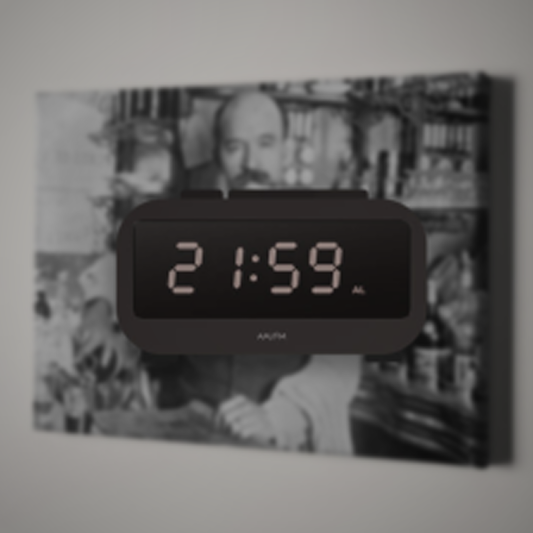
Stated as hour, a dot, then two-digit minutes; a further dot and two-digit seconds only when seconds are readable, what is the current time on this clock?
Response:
21.59
